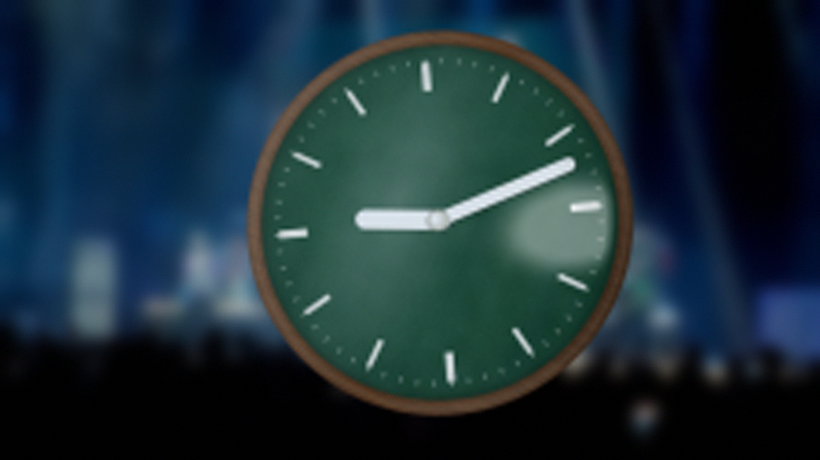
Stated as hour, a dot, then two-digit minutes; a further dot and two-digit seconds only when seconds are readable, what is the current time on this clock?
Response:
9.12
